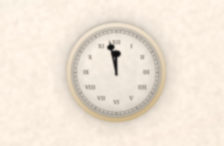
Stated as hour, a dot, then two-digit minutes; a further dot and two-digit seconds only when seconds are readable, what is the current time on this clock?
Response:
11.58
